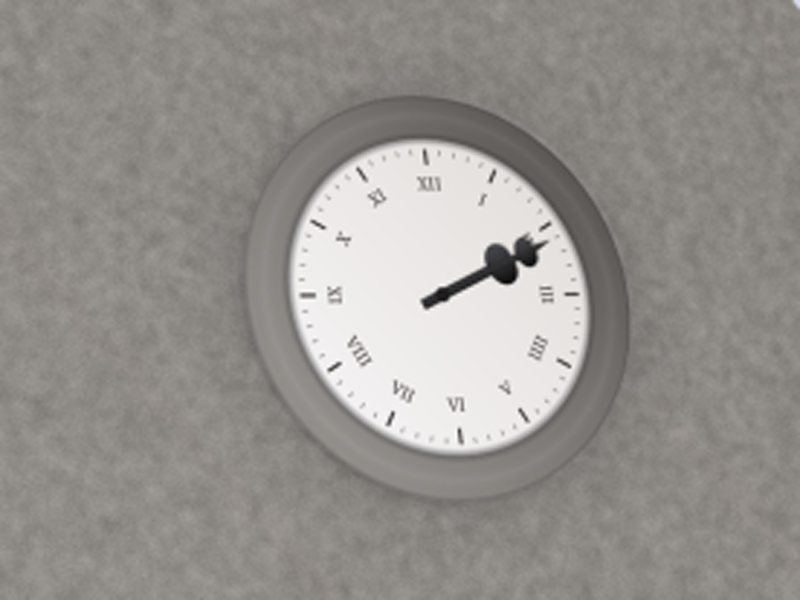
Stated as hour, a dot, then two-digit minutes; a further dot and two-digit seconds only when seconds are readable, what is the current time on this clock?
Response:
2.11
